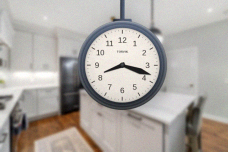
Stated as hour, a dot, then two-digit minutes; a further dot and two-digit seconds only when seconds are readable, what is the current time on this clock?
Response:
8.18
